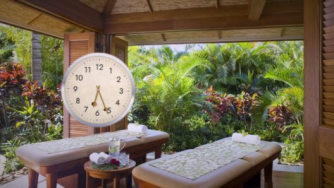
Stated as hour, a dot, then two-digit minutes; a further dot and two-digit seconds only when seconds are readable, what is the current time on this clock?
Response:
6.26
